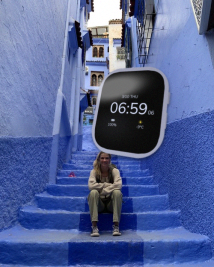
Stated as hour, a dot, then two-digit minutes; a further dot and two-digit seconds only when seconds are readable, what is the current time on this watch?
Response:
6.59
